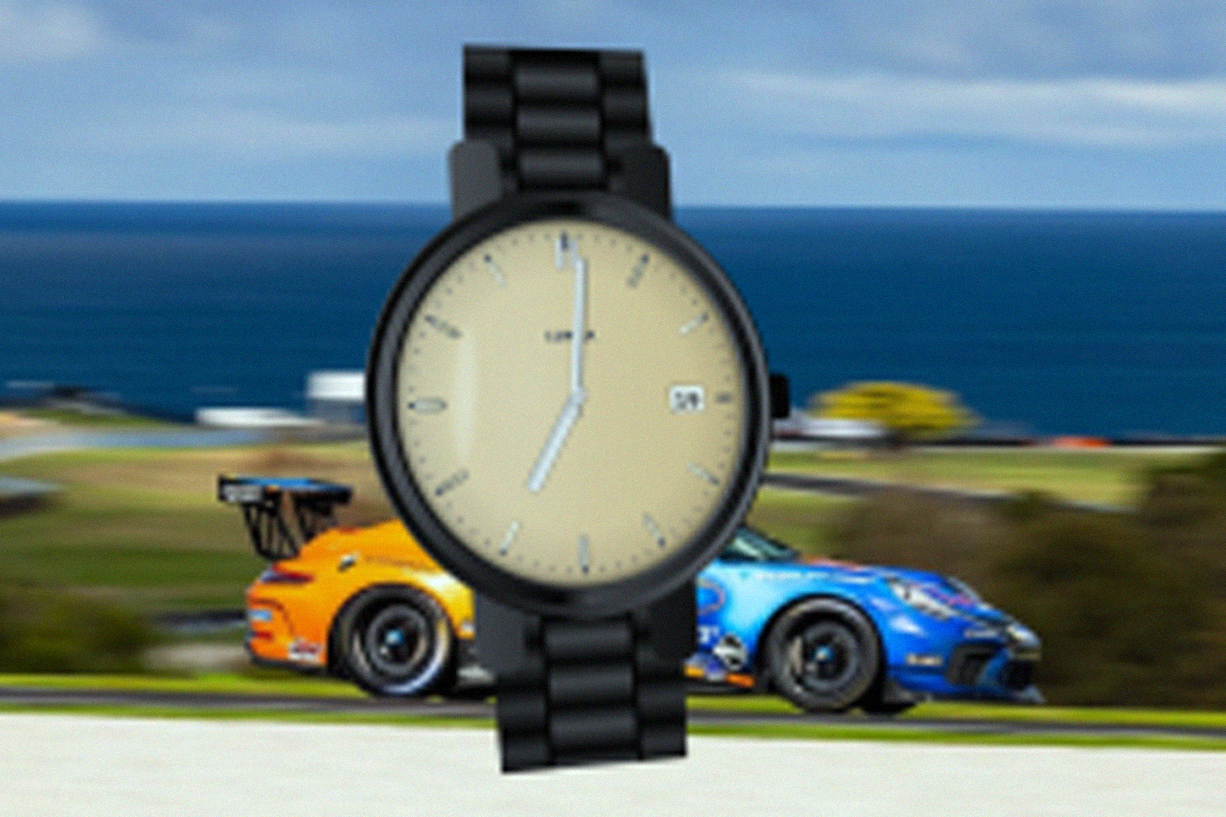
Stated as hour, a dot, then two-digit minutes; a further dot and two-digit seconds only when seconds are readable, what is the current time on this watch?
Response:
7.01
